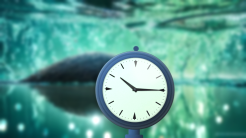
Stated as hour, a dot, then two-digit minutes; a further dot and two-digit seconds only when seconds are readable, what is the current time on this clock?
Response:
10.15
